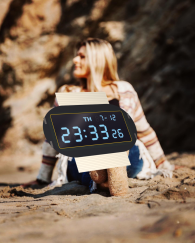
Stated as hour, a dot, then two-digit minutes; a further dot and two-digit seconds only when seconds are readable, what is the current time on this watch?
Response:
23.33.26
